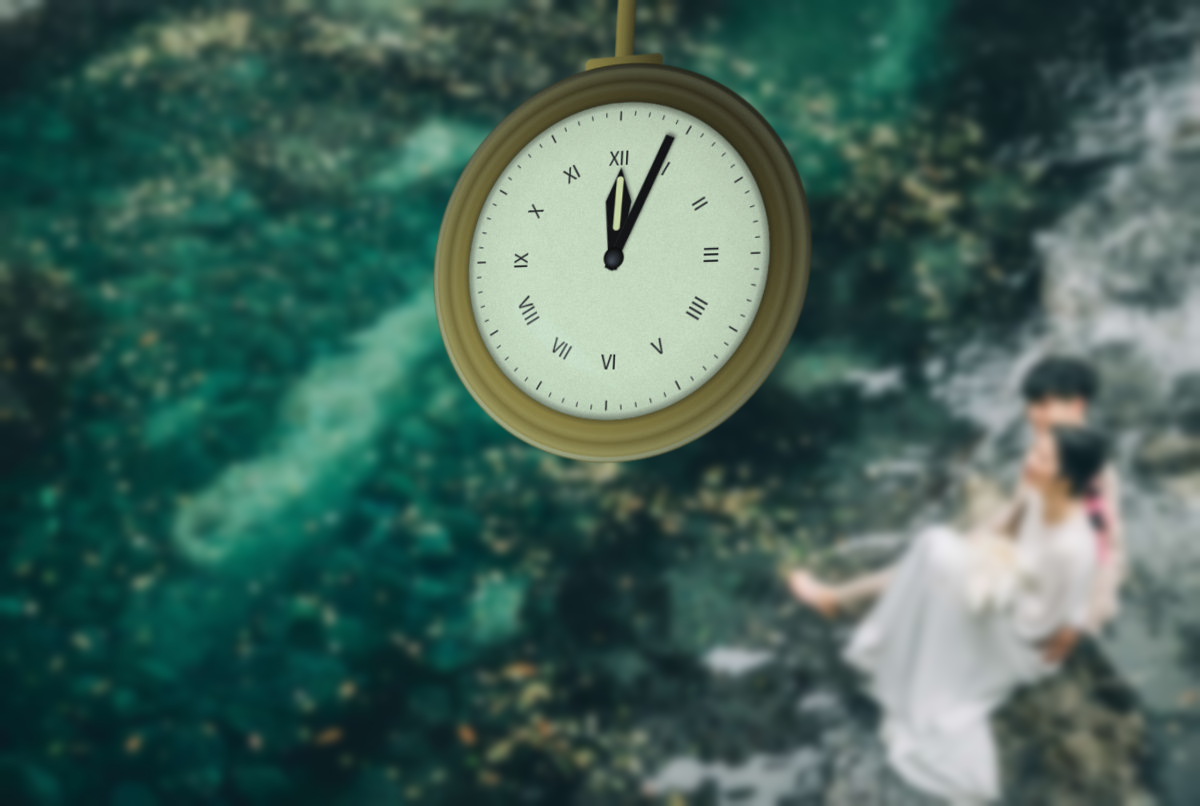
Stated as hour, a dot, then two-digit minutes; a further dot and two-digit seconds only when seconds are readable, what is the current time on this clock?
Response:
12.04
